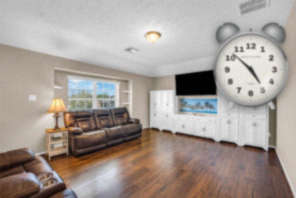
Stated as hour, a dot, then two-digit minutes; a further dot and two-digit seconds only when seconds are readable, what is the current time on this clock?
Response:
4.52
